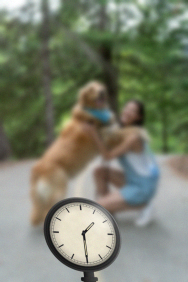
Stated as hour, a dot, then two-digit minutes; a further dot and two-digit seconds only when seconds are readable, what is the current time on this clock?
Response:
1.30
